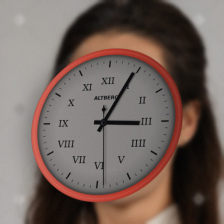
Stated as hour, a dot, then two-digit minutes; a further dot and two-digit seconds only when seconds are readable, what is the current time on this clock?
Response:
3.04.29
